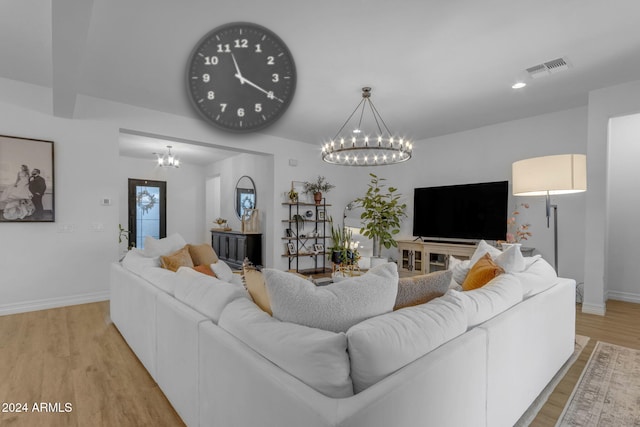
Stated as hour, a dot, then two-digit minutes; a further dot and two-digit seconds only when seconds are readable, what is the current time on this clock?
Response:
11.20
